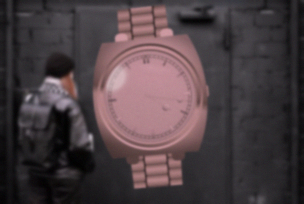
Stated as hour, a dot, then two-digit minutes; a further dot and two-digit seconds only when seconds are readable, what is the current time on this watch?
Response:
4.17
